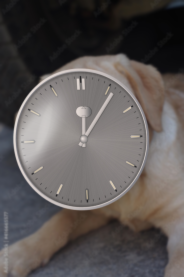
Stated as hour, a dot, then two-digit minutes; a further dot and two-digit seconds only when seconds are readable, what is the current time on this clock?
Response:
12.06
